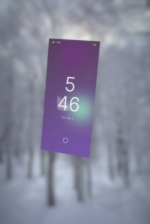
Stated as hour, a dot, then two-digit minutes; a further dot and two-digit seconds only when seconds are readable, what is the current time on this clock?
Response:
5.46
